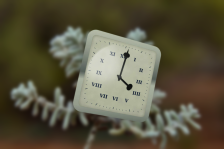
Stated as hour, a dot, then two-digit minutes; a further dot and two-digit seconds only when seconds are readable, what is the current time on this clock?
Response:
4.01
